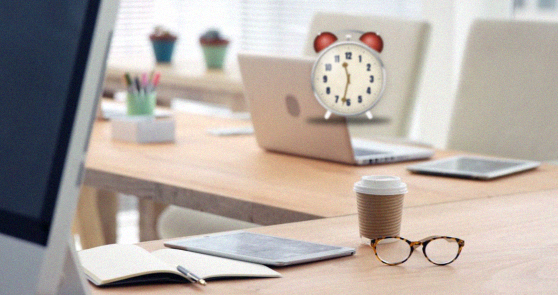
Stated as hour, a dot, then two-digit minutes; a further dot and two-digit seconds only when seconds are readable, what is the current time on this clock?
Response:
11.32
